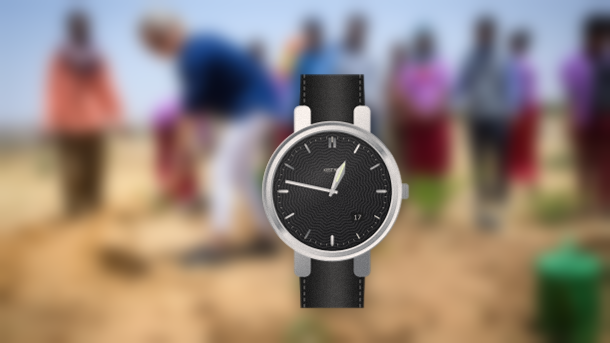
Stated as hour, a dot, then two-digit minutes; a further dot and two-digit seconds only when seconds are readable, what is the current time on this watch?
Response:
12.47
